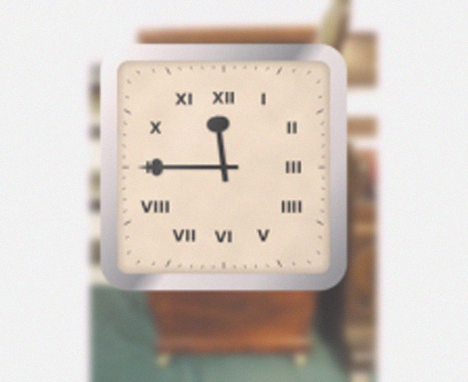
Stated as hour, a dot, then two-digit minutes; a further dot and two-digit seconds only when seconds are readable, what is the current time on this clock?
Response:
11.45
